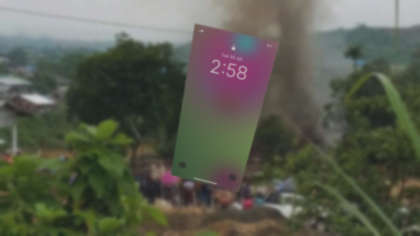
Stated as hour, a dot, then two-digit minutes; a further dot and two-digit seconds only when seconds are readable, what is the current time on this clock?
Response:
2.58
